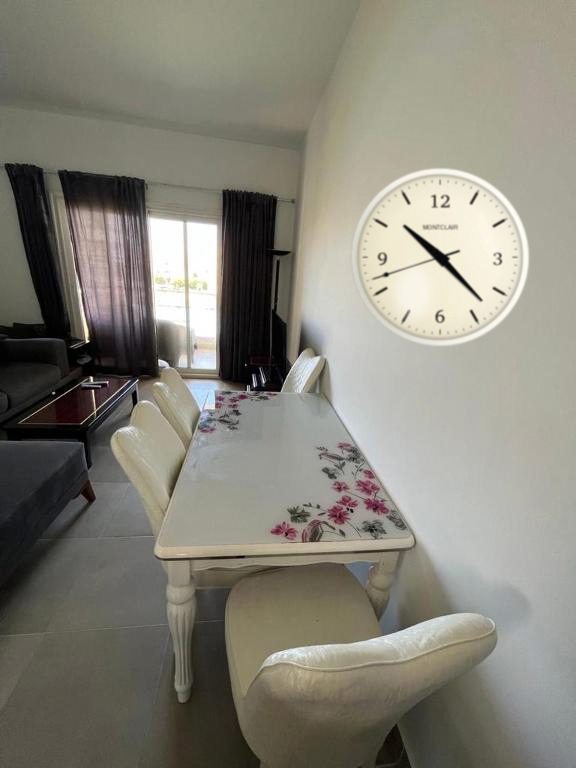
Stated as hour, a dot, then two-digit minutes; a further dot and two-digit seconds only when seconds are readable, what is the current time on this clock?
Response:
10.22.42
